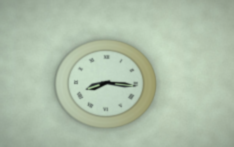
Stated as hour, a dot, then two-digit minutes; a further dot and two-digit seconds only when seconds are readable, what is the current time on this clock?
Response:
8.16
